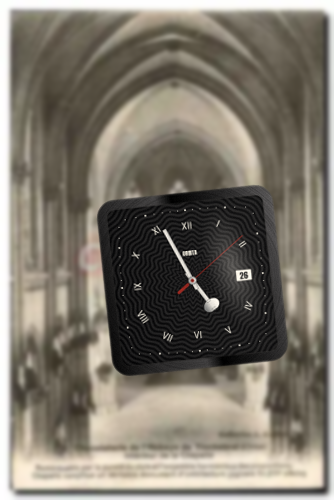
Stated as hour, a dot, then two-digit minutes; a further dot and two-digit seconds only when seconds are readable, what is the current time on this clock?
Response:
4.56.09
